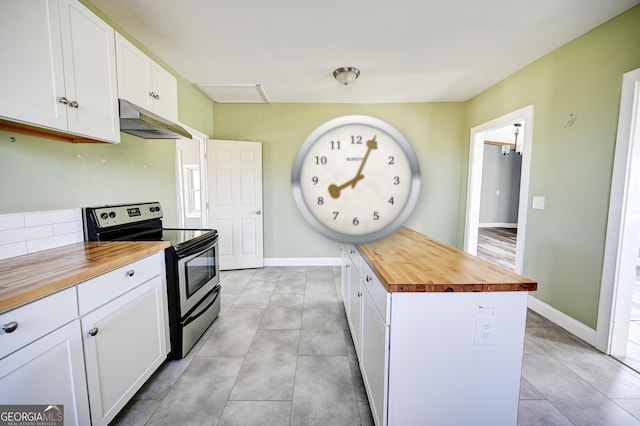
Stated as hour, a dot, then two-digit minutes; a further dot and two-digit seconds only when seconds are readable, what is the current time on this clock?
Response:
8.04
